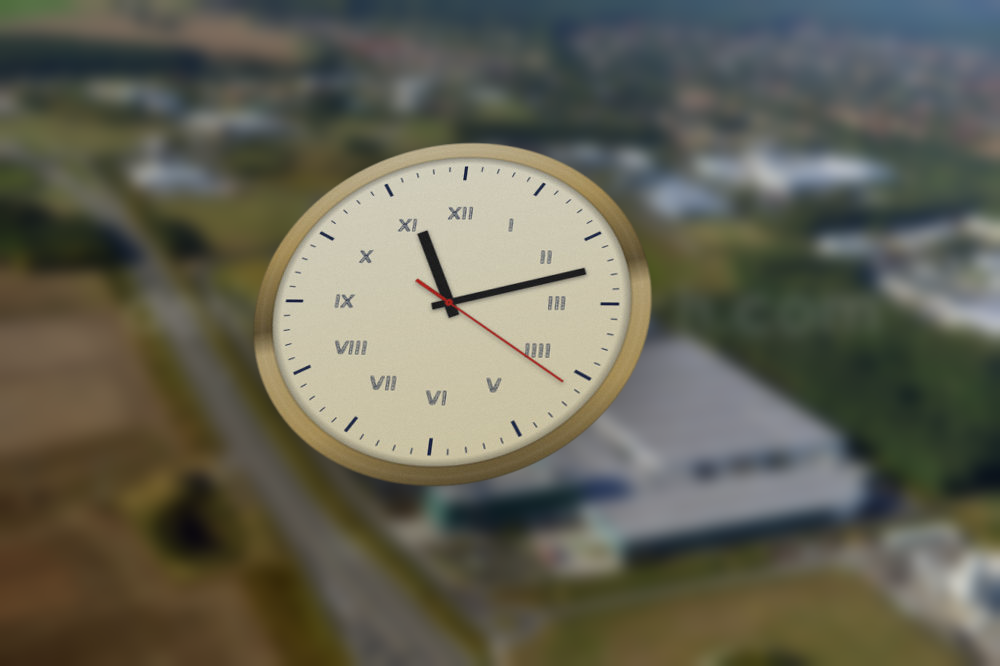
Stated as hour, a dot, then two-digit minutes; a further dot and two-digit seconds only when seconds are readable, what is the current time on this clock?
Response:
11.12.21
